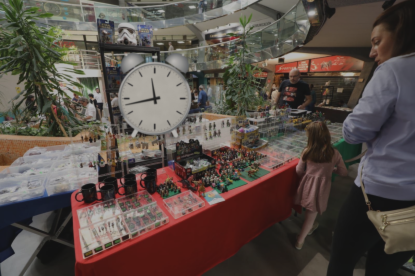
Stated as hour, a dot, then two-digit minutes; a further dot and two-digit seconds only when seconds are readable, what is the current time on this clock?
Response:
11.43
